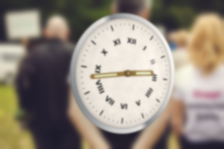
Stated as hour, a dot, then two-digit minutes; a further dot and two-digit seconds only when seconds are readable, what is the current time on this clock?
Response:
2.43
